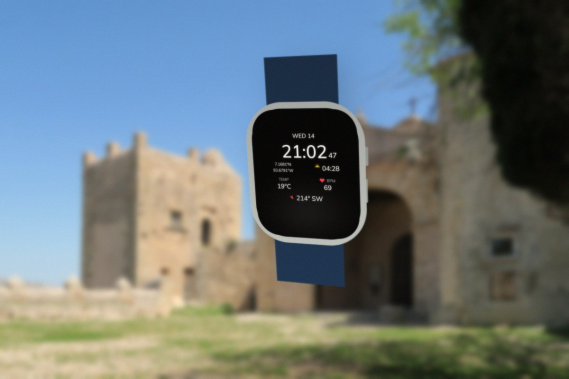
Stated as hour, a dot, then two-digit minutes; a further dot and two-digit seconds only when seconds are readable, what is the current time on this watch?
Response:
21.02
